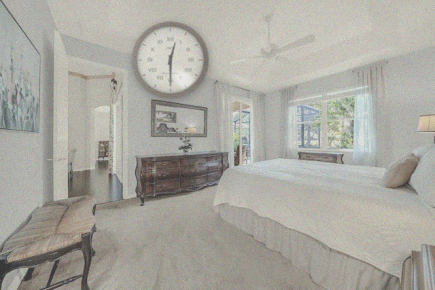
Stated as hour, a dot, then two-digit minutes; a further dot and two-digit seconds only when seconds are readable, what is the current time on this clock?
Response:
12.30
